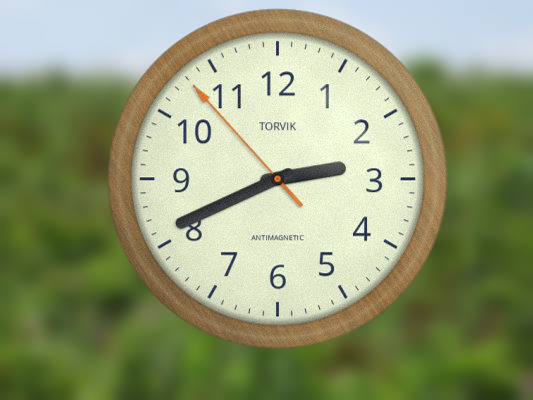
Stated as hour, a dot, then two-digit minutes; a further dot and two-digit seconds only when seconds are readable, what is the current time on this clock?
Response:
2.40.53
